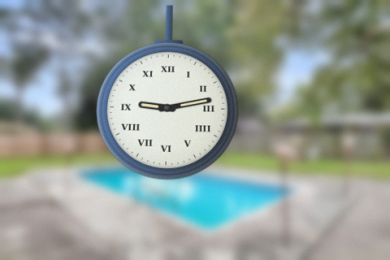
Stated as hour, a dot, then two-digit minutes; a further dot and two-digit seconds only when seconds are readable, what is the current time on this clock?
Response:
9.13
